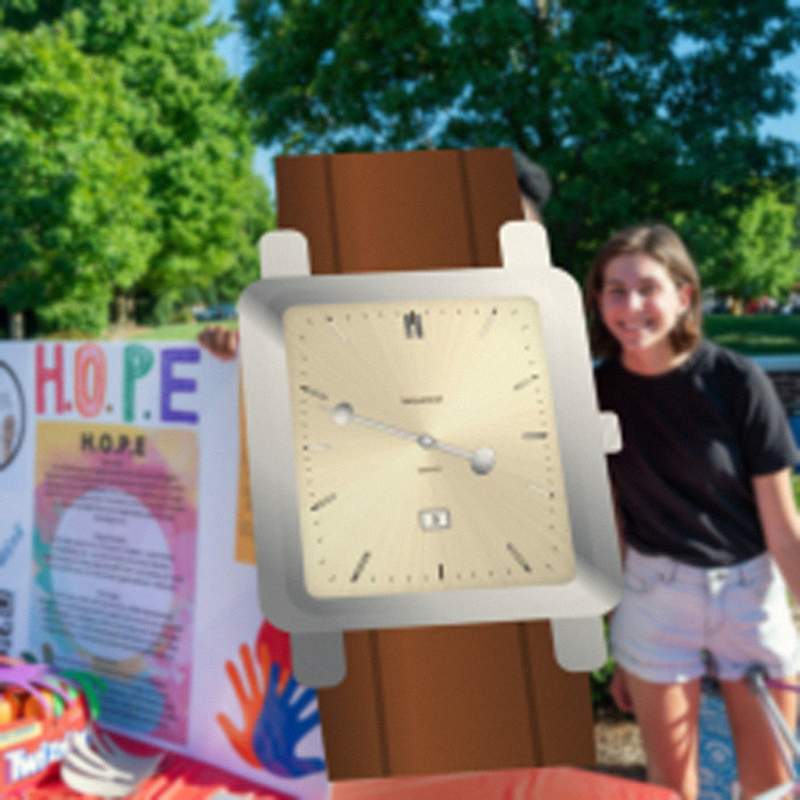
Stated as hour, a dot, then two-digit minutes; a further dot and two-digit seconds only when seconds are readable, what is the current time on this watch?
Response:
3.49
